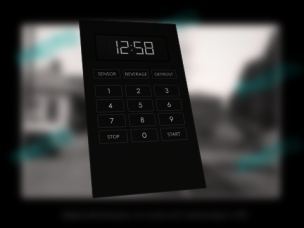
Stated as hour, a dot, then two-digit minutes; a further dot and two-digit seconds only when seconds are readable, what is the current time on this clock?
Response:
12.58
